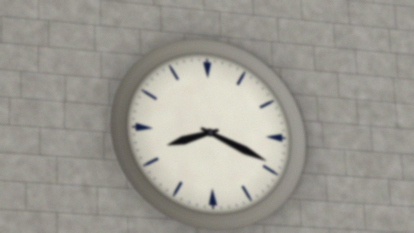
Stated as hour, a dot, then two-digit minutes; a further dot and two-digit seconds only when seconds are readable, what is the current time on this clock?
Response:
8.19
